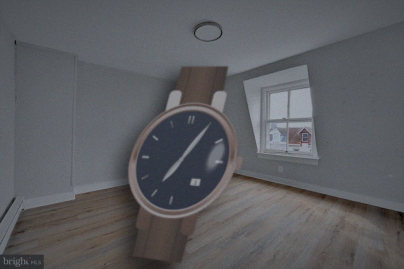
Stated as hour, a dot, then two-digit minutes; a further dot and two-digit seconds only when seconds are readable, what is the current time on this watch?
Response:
7.05
